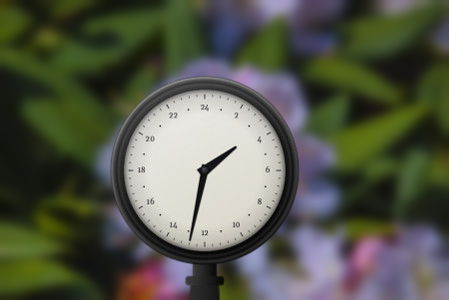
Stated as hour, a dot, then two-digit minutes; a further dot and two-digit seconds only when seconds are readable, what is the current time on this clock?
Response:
3.32
